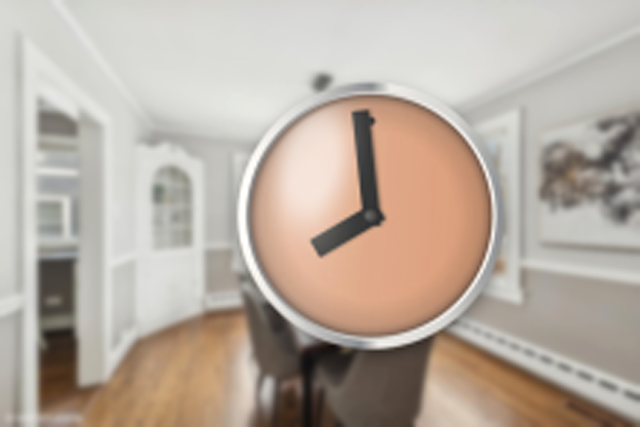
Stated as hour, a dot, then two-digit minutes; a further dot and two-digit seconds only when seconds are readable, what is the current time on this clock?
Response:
7.59
